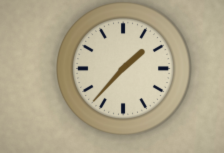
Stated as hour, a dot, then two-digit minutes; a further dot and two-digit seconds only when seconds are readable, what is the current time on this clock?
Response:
1.37
